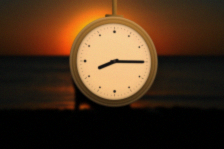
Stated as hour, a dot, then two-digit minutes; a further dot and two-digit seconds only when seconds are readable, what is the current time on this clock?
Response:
8.15
